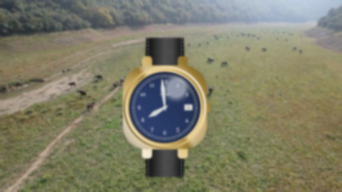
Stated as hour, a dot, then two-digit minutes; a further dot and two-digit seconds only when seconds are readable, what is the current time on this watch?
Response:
7.59
